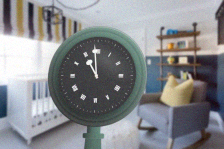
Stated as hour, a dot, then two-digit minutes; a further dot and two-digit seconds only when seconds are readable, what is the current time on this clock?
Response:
10.59
